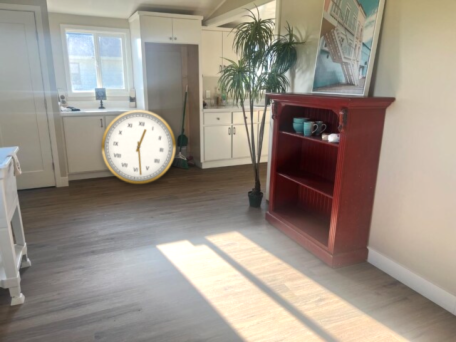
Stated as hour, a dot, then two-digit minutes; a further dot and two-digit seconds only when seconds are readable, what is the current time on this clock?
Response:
12.28
